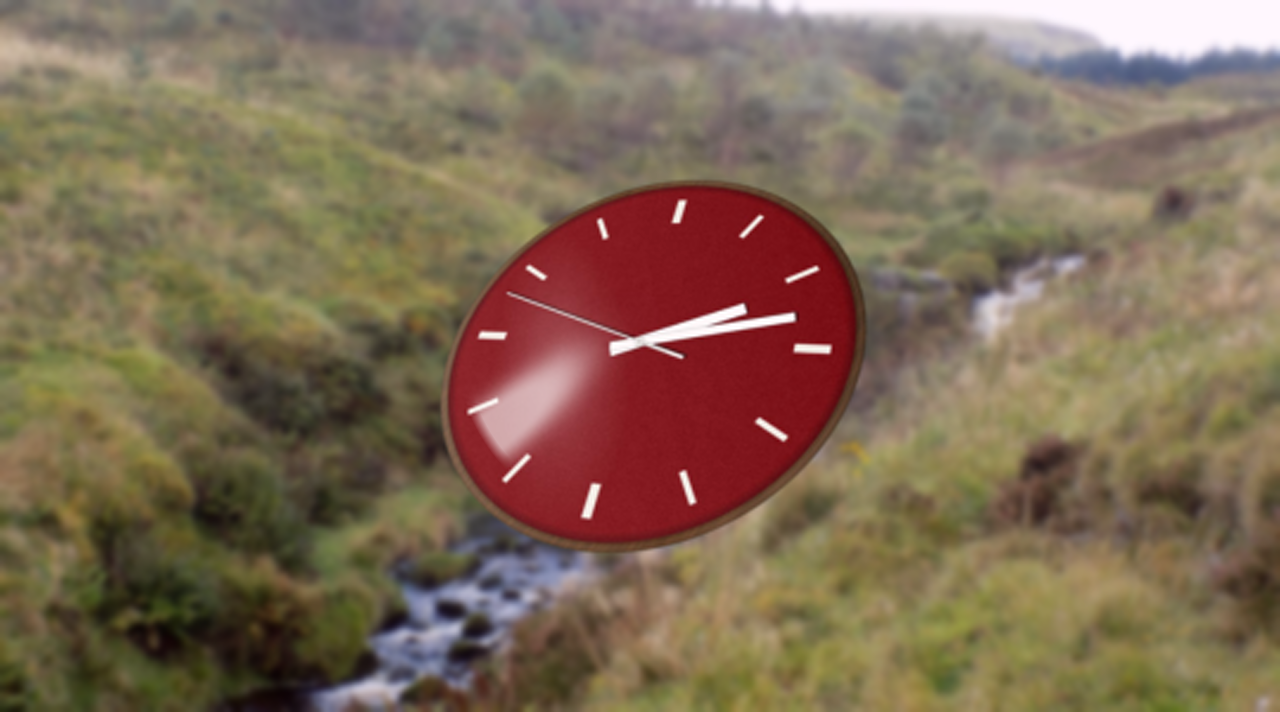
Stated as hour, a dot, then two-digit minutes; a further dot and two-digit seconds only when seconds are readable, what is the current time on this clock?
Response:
2.12.48
